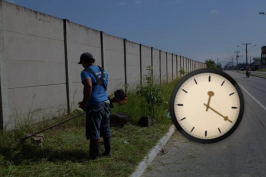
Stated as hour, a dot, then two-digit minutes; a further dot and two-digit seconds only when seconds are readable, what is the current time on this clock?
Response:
12.20
